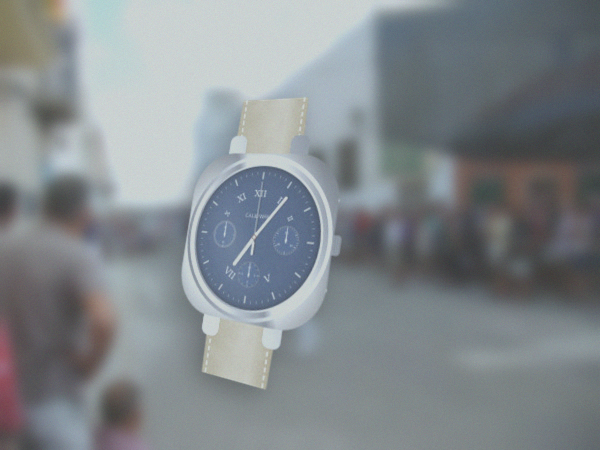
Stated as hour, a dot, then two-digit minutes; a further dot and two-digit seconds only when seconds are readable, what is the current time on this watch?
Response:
7.06
